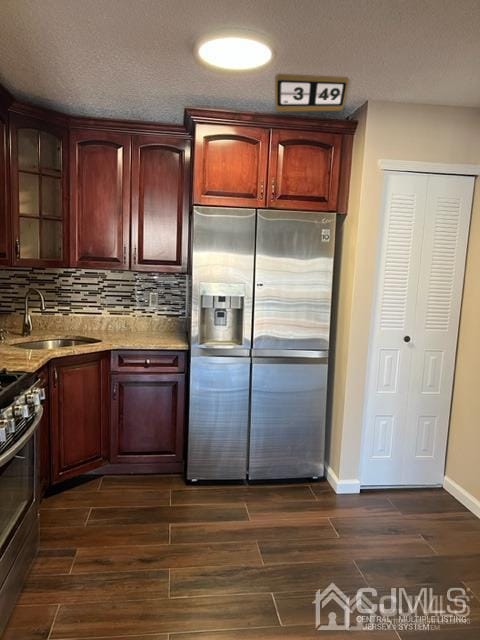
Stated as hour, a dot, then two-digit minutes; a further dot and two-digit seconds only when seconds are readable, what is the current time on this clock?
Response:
3.49
